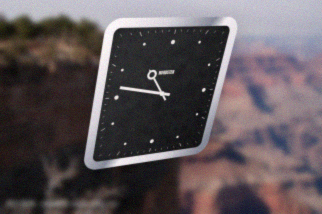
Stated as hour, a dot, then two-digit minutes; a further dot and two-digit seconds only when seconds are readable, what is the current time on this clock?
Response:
10.47
